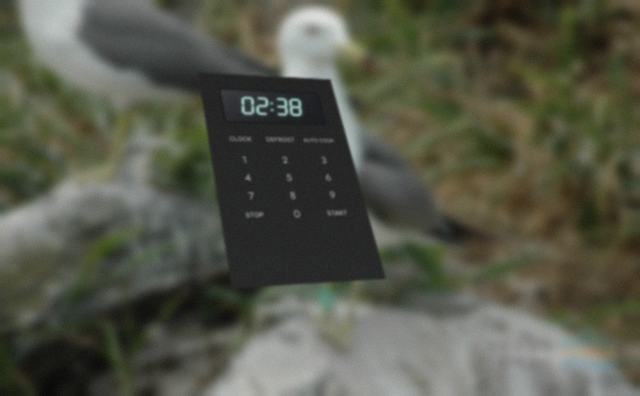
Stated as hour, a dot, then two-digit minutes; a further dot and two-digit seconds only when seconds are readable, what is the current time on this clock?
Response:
2.38
